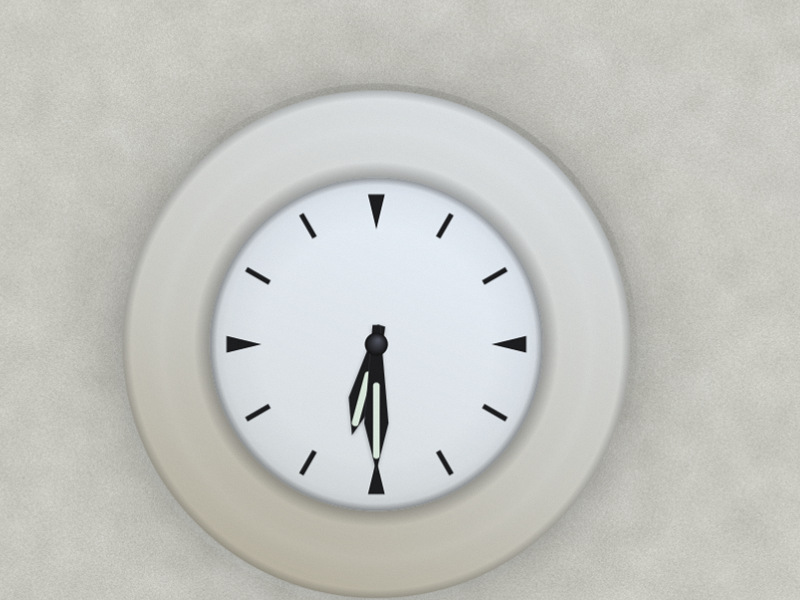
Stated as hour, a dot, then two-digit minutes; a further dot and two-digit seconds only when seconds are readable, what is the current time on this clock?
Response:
6.30
